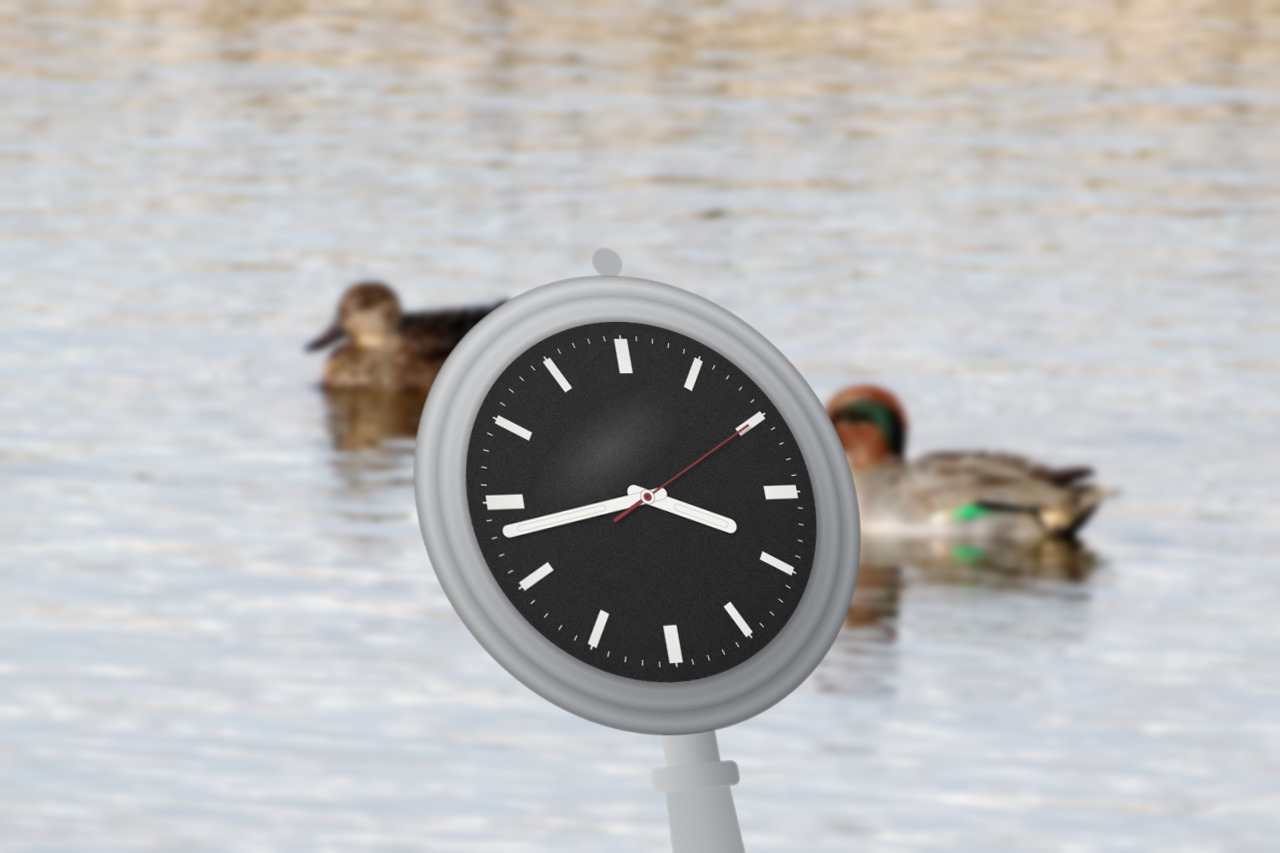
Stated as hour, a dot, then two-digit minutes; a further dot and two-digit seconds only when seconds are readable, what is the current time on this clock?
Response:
3.43.10
